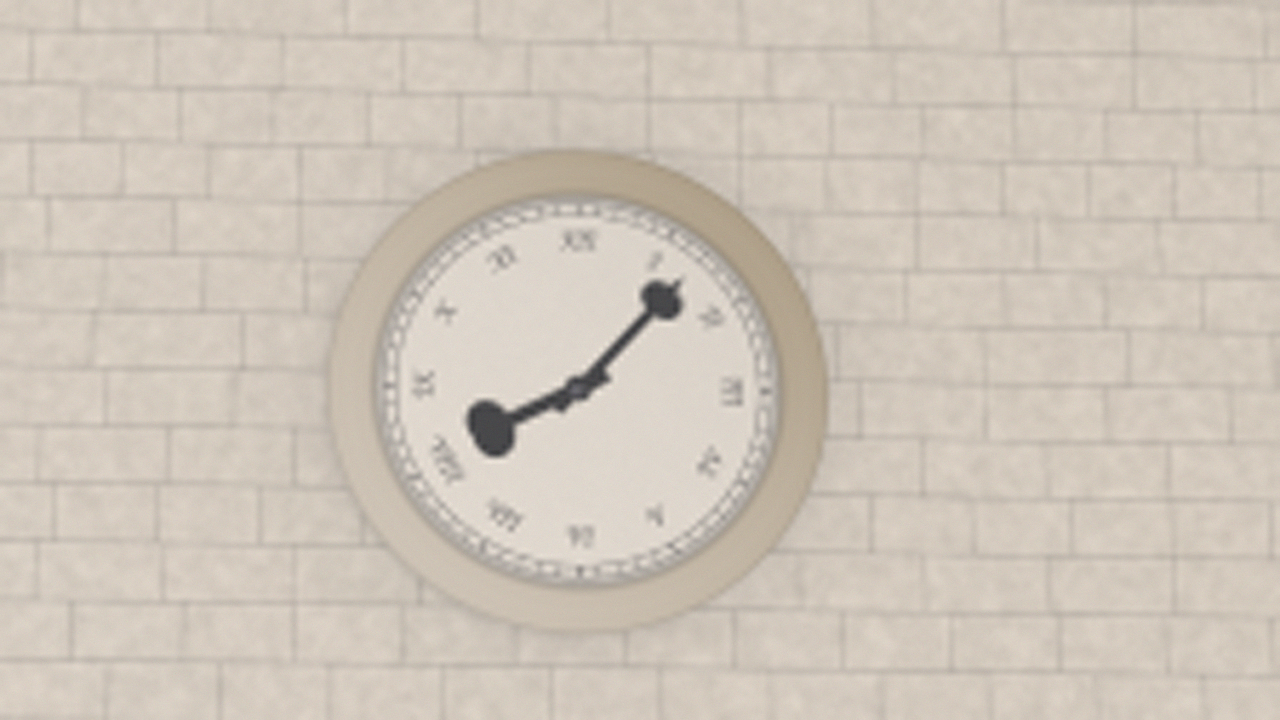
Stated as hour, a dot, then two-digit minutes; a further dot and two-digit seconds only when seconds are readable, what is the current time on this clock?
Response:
8.07
